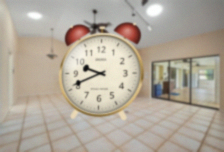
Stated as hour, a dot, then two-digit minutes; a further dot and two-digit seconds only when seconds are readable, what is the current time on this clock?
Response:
9.41
